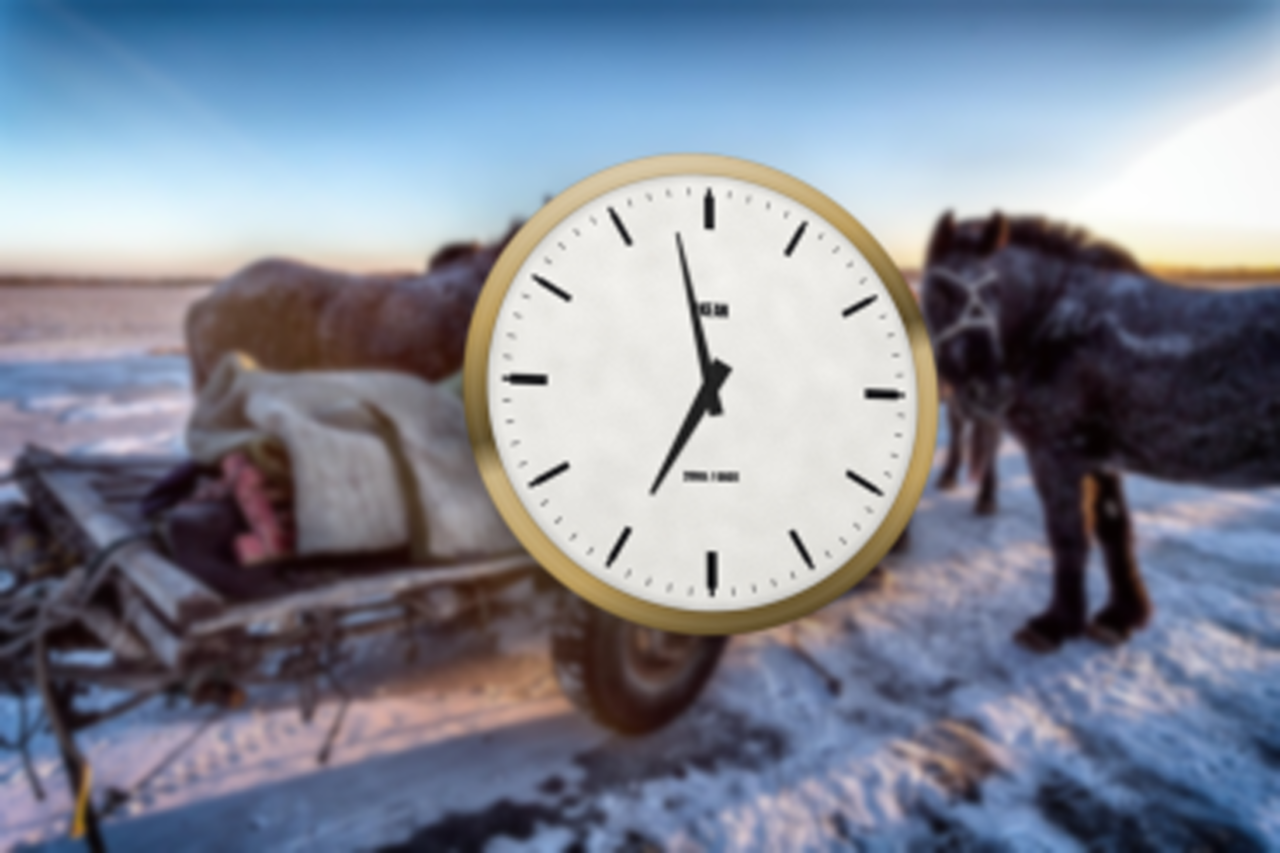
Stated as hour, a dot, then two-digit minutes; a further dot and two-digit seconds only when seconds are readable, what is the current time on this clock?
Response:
6.58
